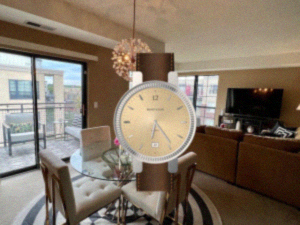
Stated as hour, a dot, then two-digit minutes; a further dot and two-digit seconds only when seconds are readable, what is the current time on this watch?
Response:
6.24
